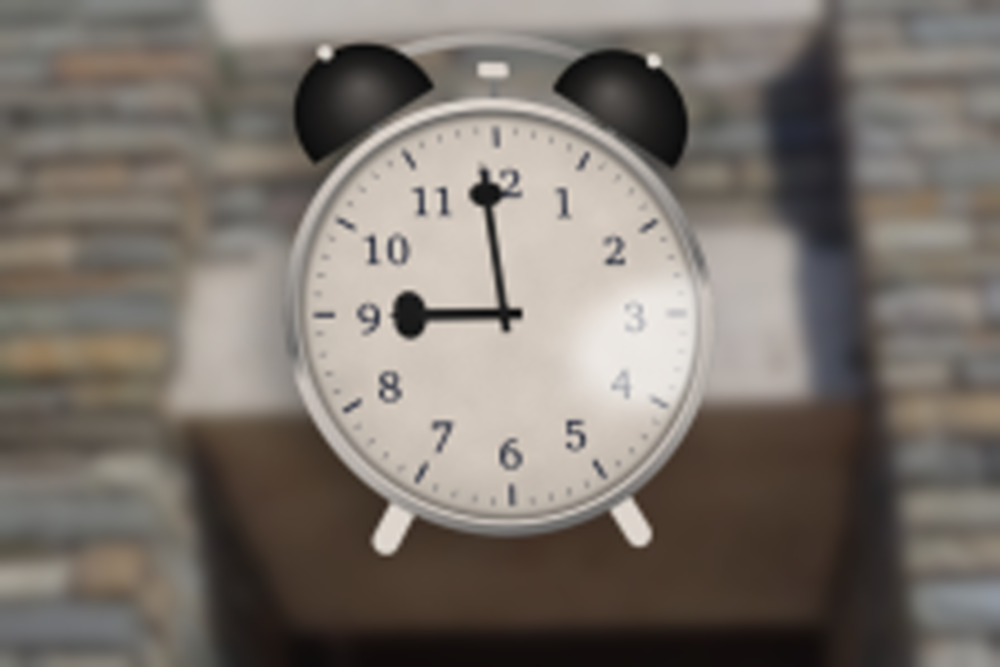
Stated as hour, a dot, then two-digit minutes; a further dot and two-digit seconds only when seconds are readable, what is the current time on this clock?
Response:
8.59
